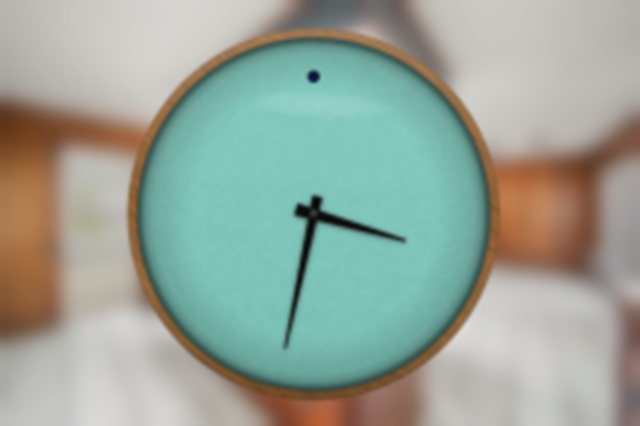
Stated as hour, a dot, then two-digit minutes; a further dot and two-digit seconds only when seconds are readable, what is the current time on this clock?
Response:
3.32
